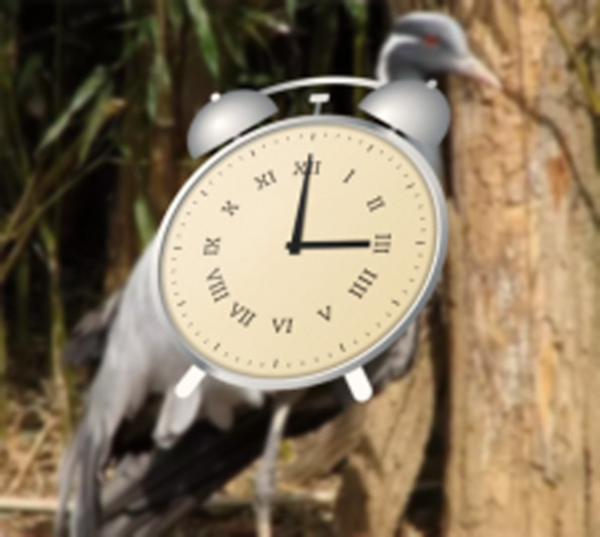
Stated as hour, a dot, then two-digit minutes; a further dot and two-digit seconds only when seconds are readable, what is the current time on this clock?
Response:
3.00
